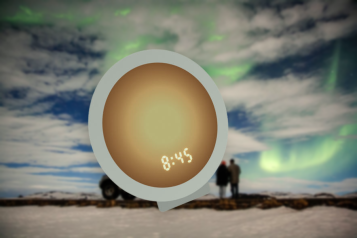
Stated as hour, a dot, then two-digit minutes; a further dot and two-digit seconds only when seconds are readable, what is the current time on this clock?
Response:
8.45
